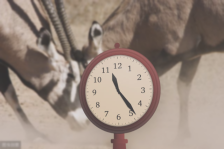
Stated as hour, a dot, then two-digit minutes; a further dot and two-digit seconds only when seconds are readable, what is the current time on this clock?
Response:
11.24
